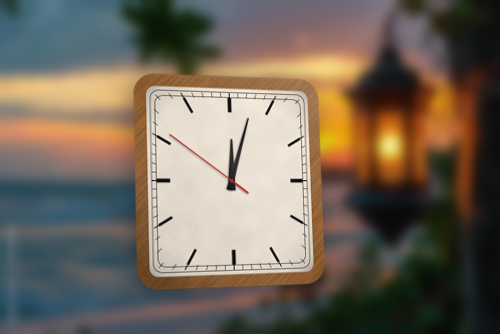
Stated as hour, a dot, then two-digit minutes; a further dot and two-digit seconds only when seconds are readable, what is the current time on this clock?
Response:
12.02.51
